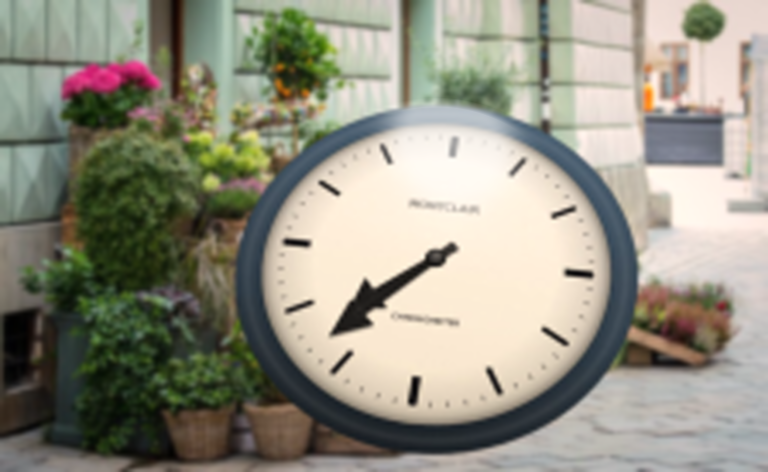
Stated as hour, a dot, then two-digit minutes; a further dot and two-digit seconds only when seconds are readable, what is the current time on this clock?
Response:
7.37
